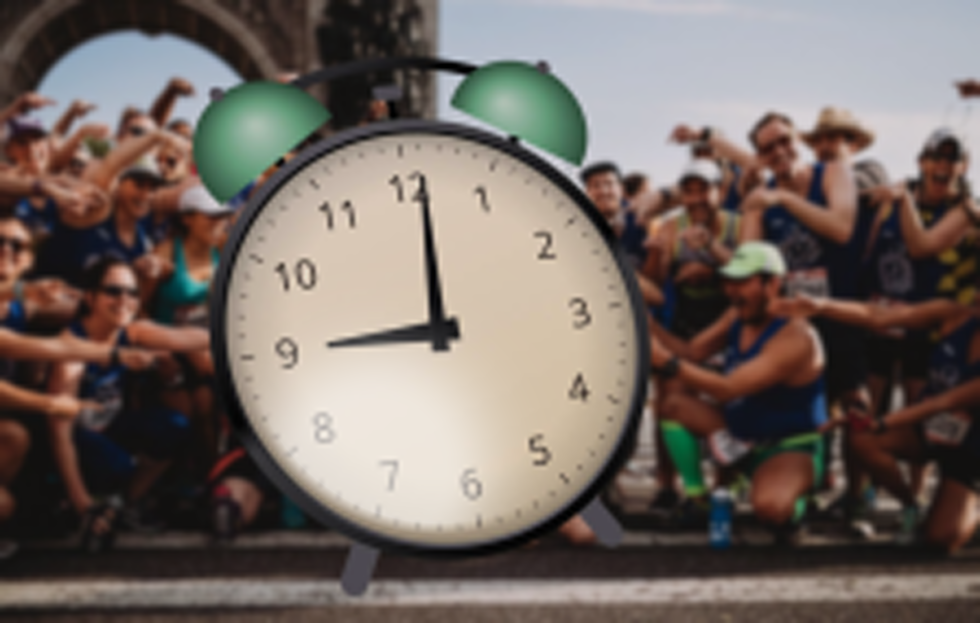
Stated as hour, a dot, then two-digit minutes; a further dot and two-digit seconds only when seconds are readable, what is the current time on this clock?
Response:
9.01
